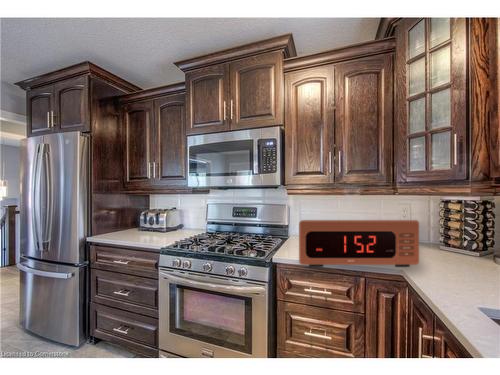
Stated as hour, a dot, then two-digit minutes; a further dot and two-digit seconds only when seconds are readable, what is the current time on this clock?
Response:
1.52
